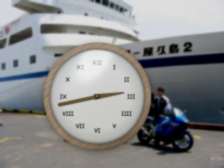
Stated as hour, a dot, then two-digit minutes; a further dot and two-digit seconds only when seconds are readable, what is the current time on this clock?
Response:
2.43
